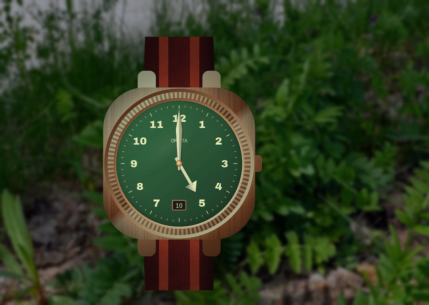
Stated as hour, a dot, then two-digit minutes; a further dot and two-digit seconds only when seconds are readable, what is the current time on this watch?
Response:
5.00
